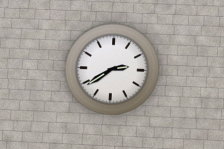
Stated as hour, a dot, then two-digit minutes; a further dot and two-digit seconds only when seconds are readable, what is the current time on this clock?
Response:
2.39
